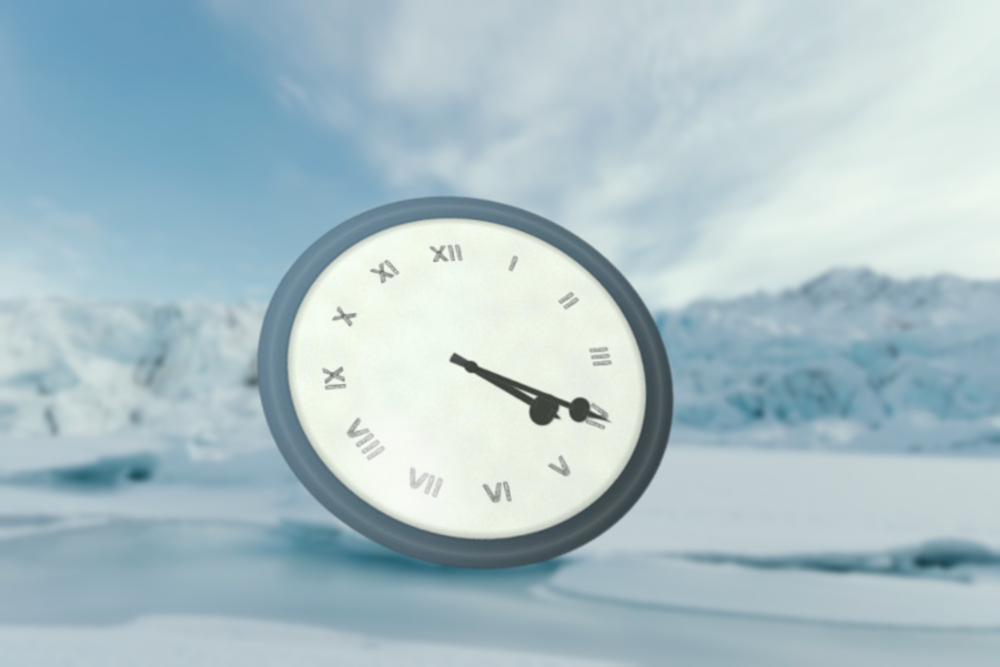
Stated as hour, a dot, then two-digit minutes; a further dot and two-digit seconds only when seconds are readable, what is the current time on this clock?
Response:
4.20
